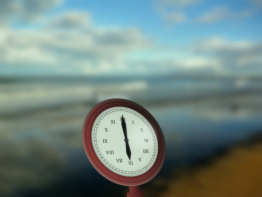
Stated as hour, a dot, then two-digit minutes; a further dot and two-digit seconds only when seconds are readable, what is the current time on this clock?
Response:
6.00
